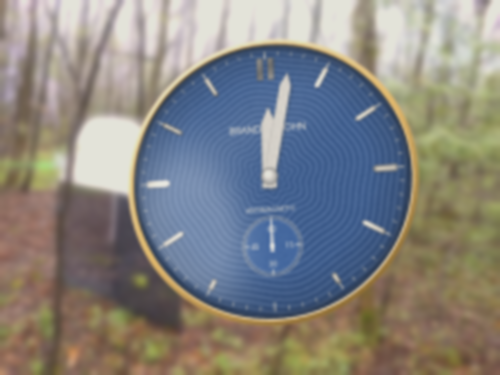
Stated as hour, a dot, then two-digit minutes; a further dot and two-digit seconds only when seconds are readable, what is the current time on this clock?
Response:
12.02
